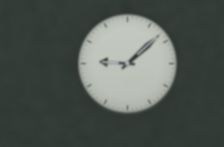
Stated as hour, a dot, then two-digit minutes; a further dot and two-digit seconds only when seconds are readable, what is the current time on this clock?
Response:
9.08
